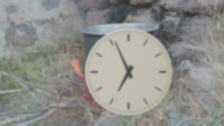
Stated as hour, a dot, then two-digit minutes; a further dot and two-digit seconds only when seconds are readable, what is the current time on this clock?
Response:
6.56
